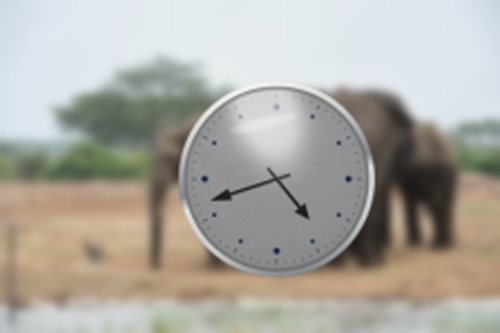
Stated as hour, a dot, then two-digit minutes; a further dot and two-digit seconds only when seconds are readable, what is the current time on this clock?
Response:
4.42
